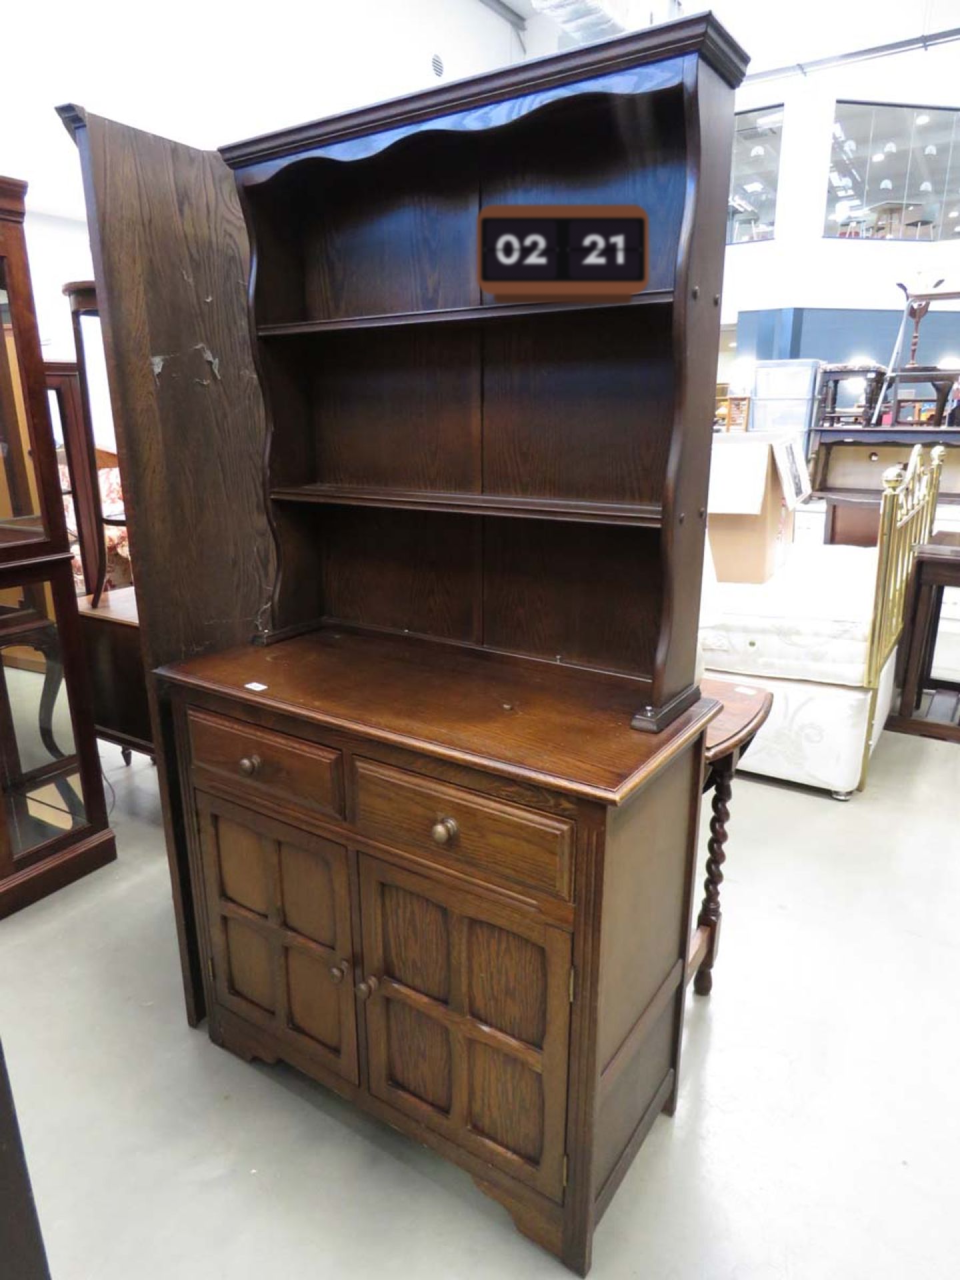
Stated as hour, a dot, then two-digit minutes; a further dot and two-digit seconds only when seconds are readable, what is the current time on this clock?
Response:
2.21
